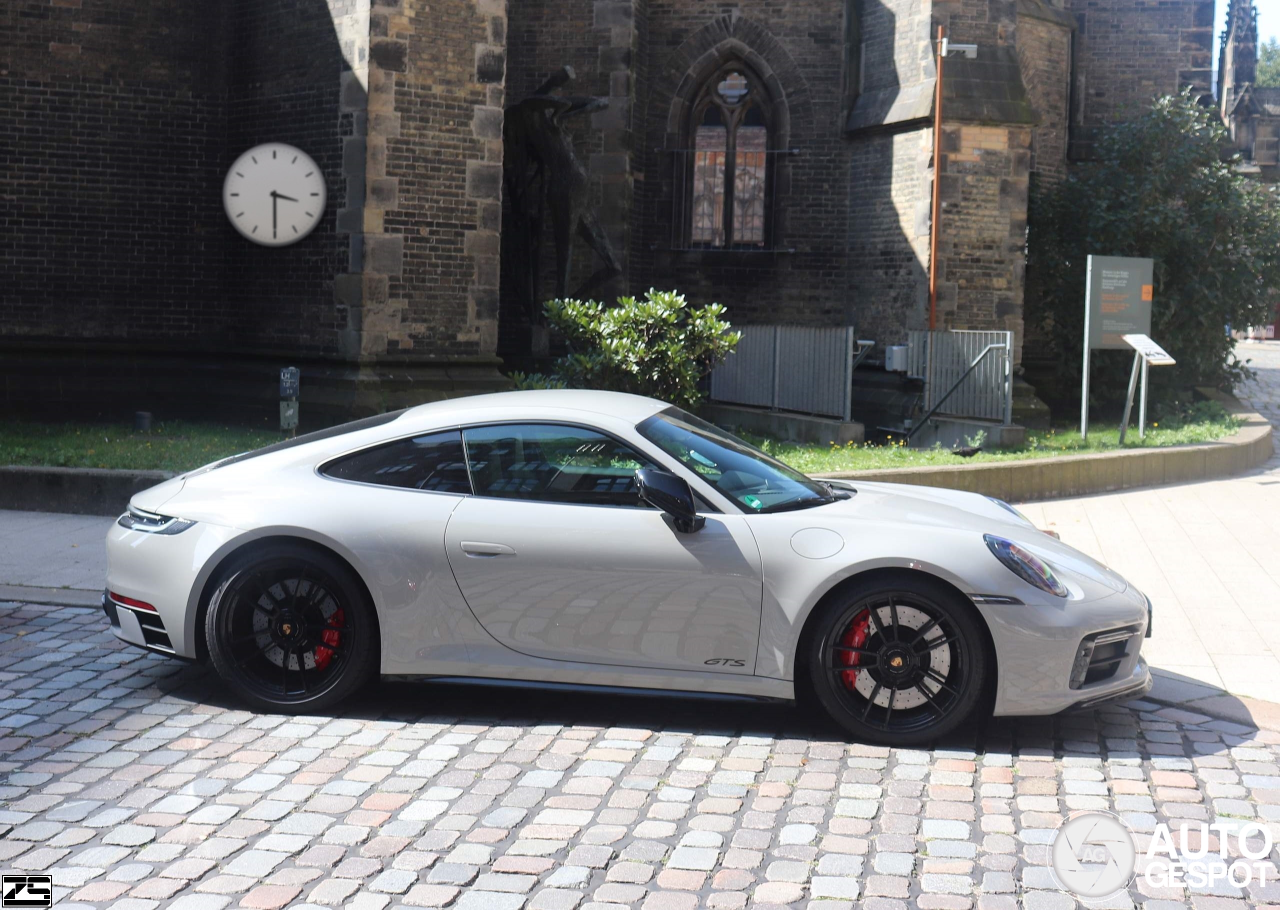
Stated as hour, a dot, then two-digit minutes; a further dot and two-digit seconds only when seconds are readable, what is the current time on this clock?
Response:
3.30
